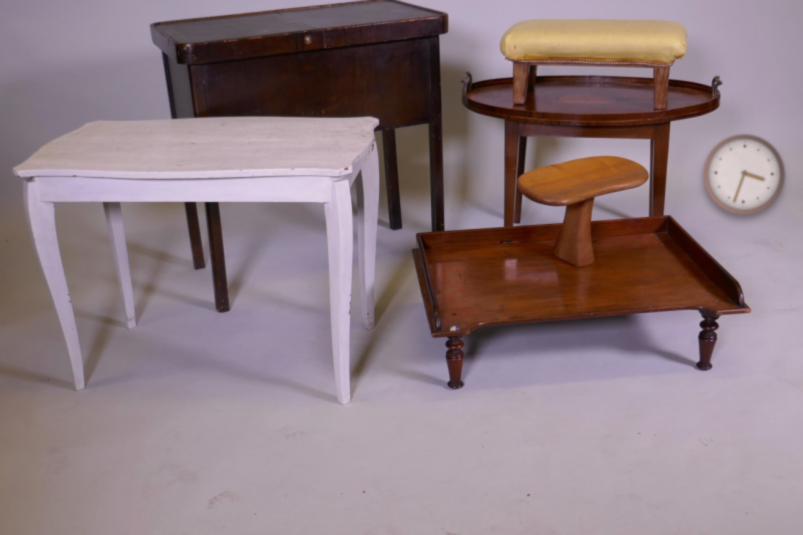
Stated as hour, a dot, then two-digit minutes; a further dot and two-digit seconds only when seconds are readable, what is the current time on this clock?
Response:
3.33
